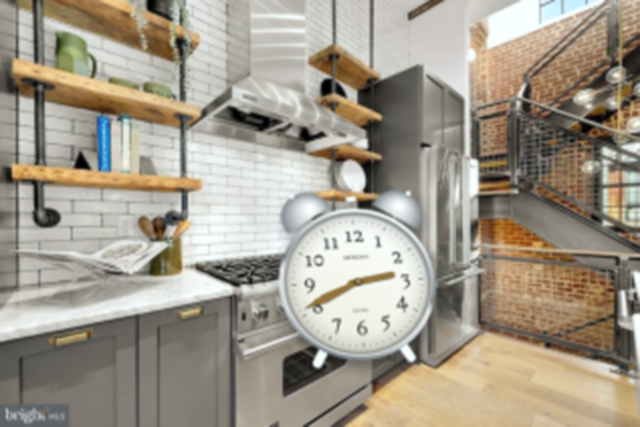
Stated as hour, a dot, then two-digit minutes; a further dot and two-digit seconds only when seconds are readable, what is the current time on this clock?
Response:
2.41
